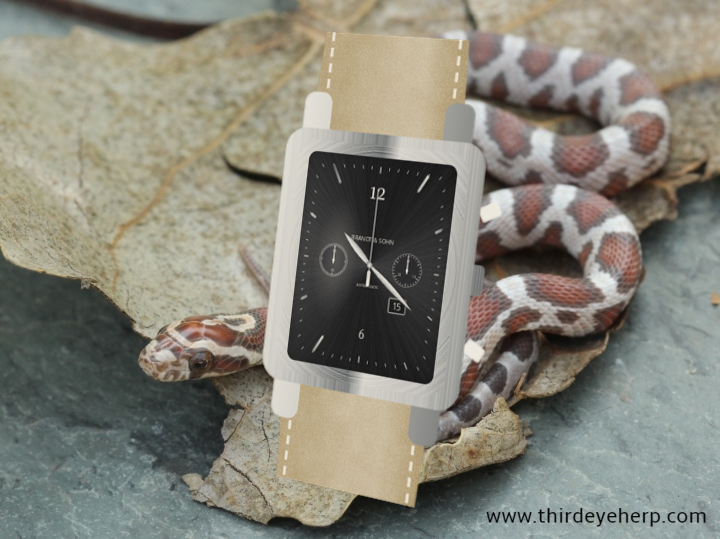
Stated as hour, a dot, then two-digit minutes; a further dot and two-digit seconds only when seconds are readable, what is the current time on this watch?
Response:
10.21
